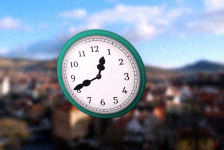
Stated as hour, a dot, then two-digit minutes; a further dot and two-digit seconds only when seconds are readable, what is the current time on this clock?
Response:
12.41
